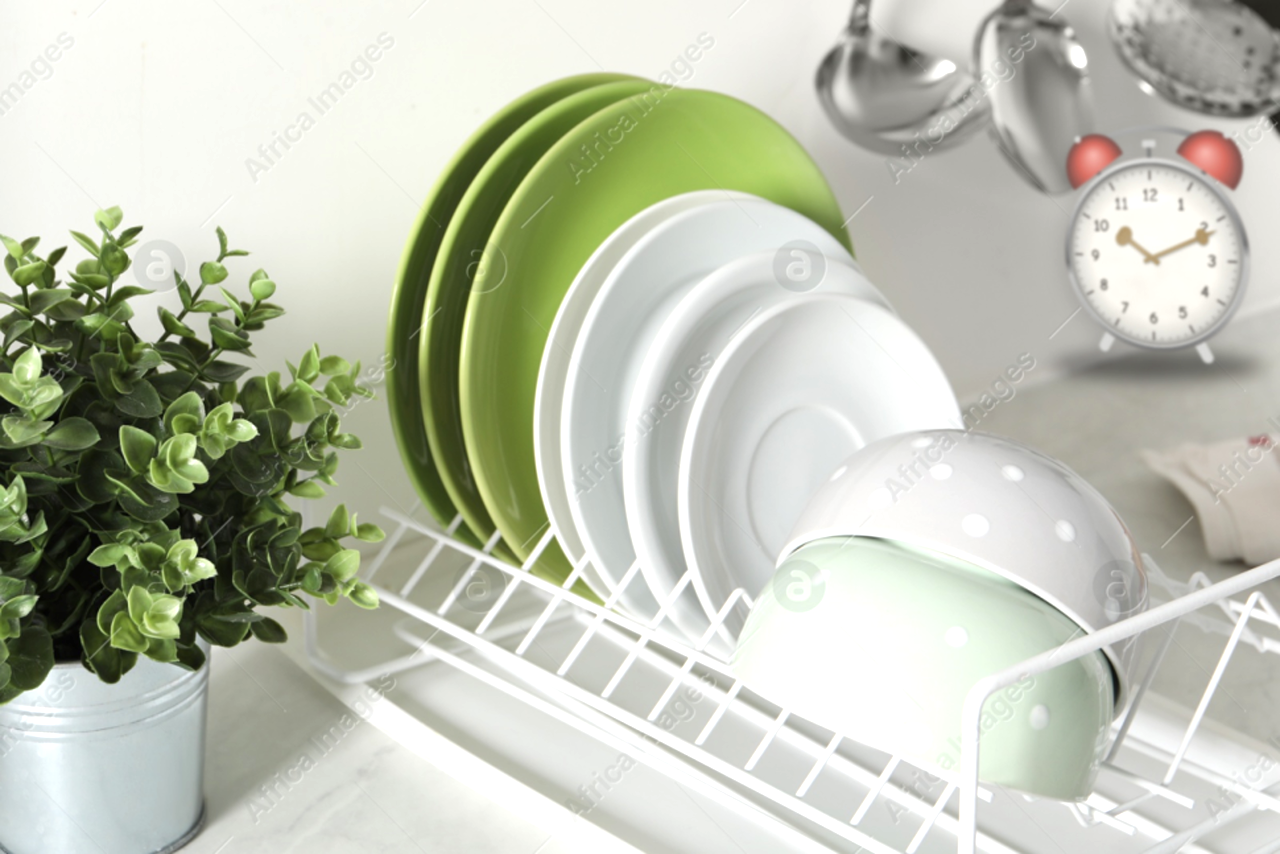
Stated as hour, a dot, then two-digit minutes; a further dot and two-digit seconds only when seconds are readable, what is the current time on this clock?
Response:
10.11
